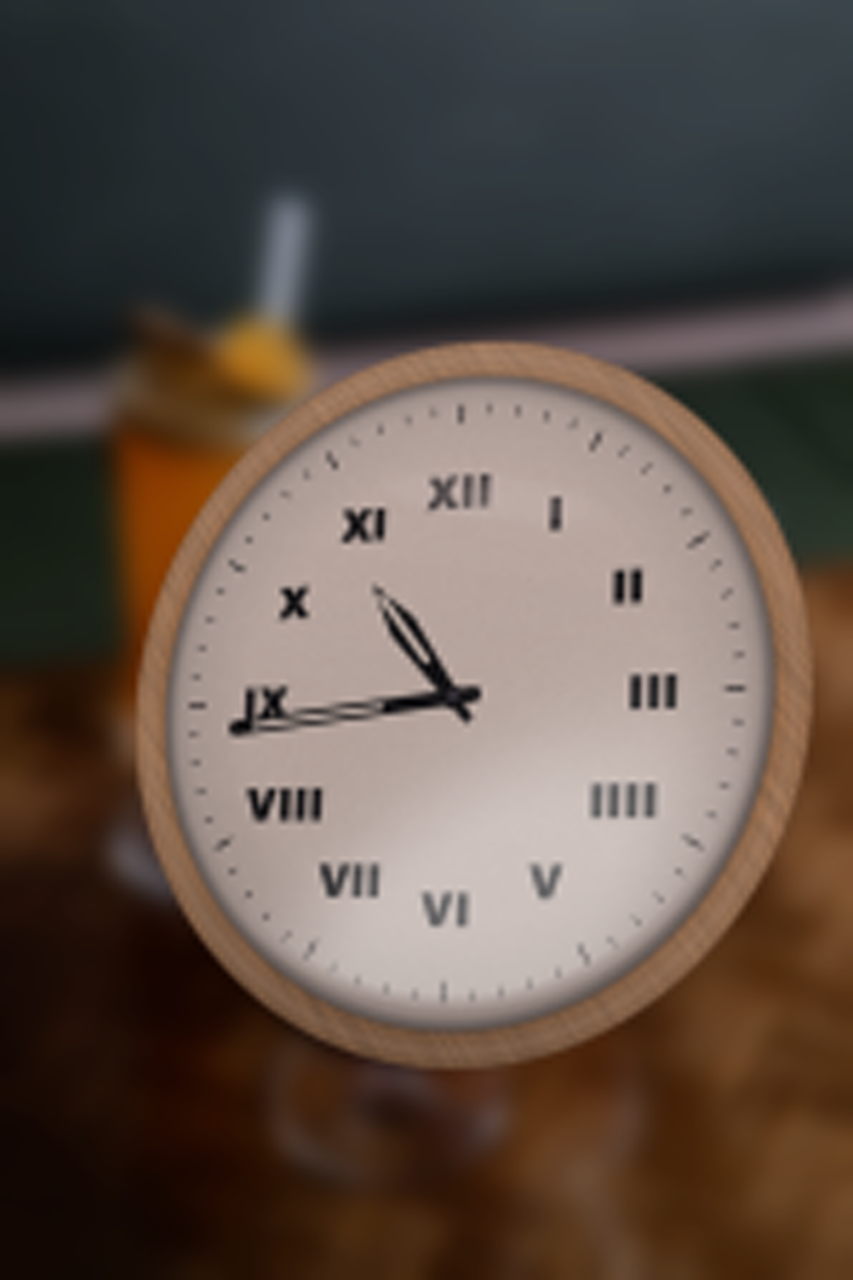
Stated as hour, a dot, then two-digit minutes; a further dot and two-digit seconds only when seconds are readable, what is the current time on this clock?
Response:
10.44
